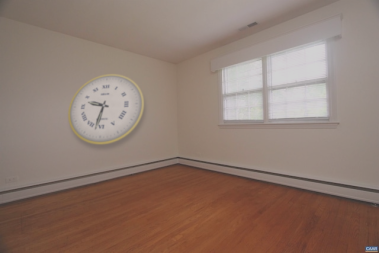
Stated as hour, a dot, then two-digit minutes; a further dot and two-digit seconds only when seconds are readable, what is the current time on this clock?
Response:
9.32
